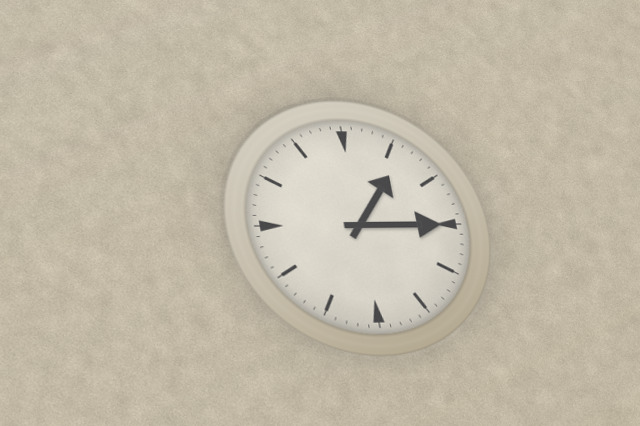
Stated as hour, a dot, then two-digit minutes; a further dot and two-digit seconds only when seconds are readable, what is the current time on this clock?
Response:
1.15
